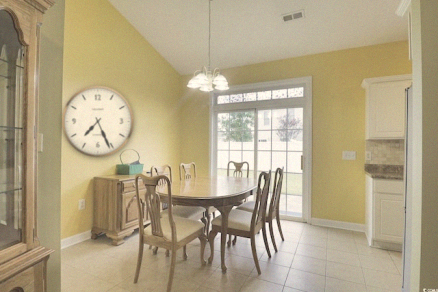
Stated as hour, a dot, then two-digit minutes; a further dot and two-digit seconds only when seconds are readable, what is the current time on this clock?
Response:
7.26
